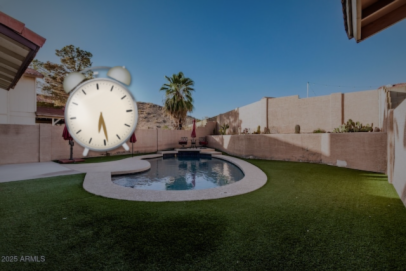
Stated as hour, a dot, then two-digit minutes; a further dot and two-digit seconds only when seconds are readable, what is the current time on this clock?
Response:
6.29
